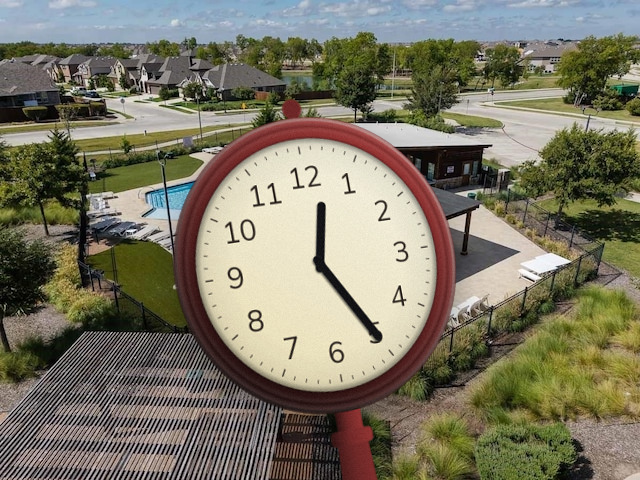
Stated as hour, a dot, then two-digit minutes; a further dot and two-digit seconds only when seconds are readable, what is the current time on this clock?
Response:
12.25
